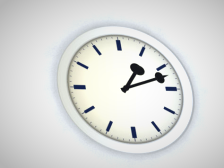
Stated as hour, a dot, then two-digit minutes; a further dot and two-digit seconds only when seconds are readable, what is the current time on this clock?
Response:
1.12
